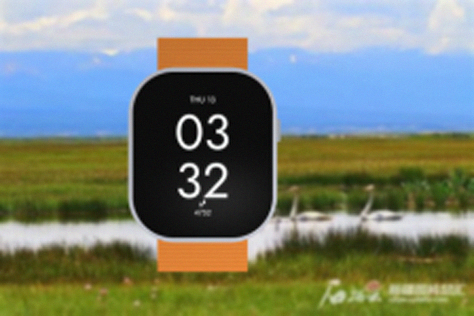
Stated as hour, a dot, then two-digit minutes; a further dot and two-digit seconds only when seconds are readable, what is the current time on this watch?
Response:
3.32
